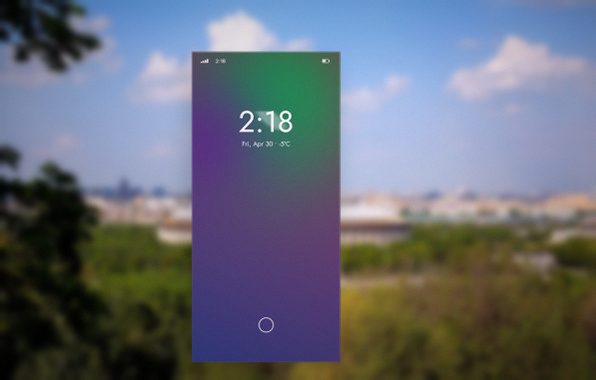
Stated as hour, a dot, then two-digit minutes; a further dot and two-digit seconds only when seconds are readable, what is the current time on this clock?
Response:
2.18
